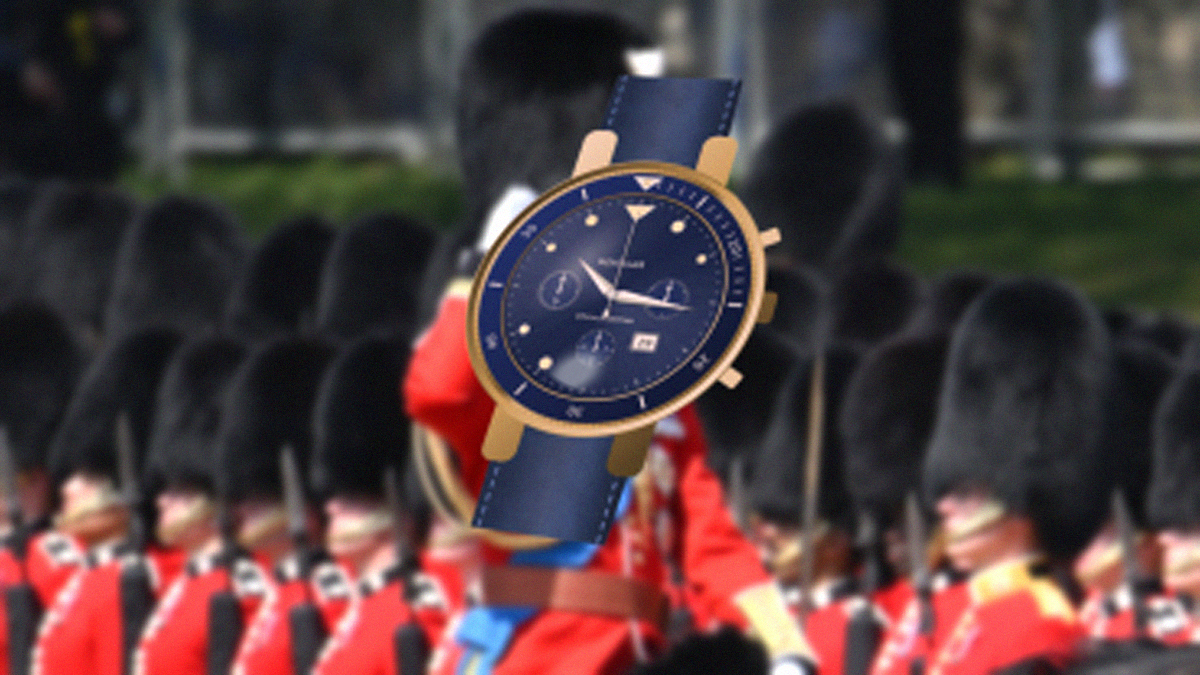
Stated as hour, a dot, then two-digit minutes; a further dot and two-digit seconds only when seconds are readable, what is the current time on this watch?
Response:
10.16
